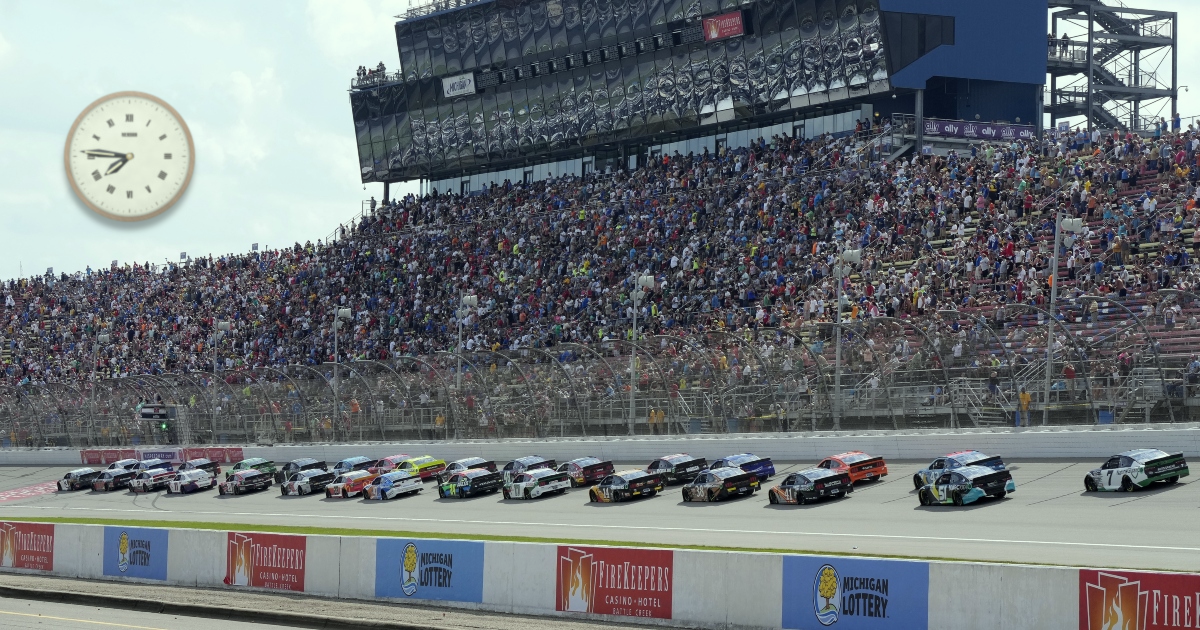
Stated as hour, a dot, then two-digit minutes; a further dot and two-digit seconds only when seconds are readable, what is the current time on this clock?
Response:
7.46
